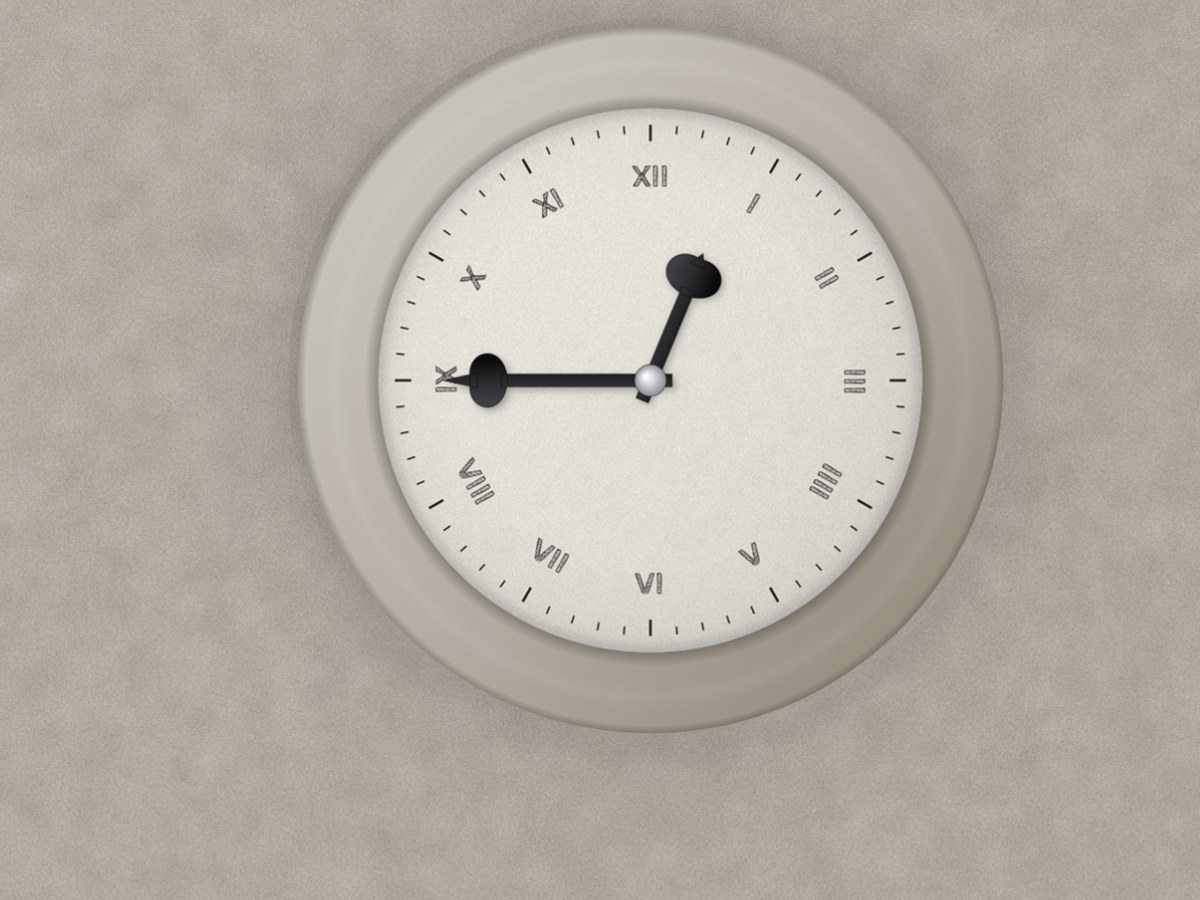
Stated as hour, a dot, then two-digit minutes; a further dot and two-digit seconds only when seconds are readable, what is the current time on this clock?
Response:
12.45
